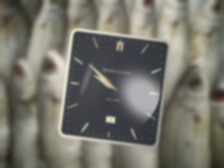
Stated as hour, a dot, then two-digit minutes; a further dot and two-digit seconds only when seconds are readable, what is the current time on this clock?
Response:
9.51
